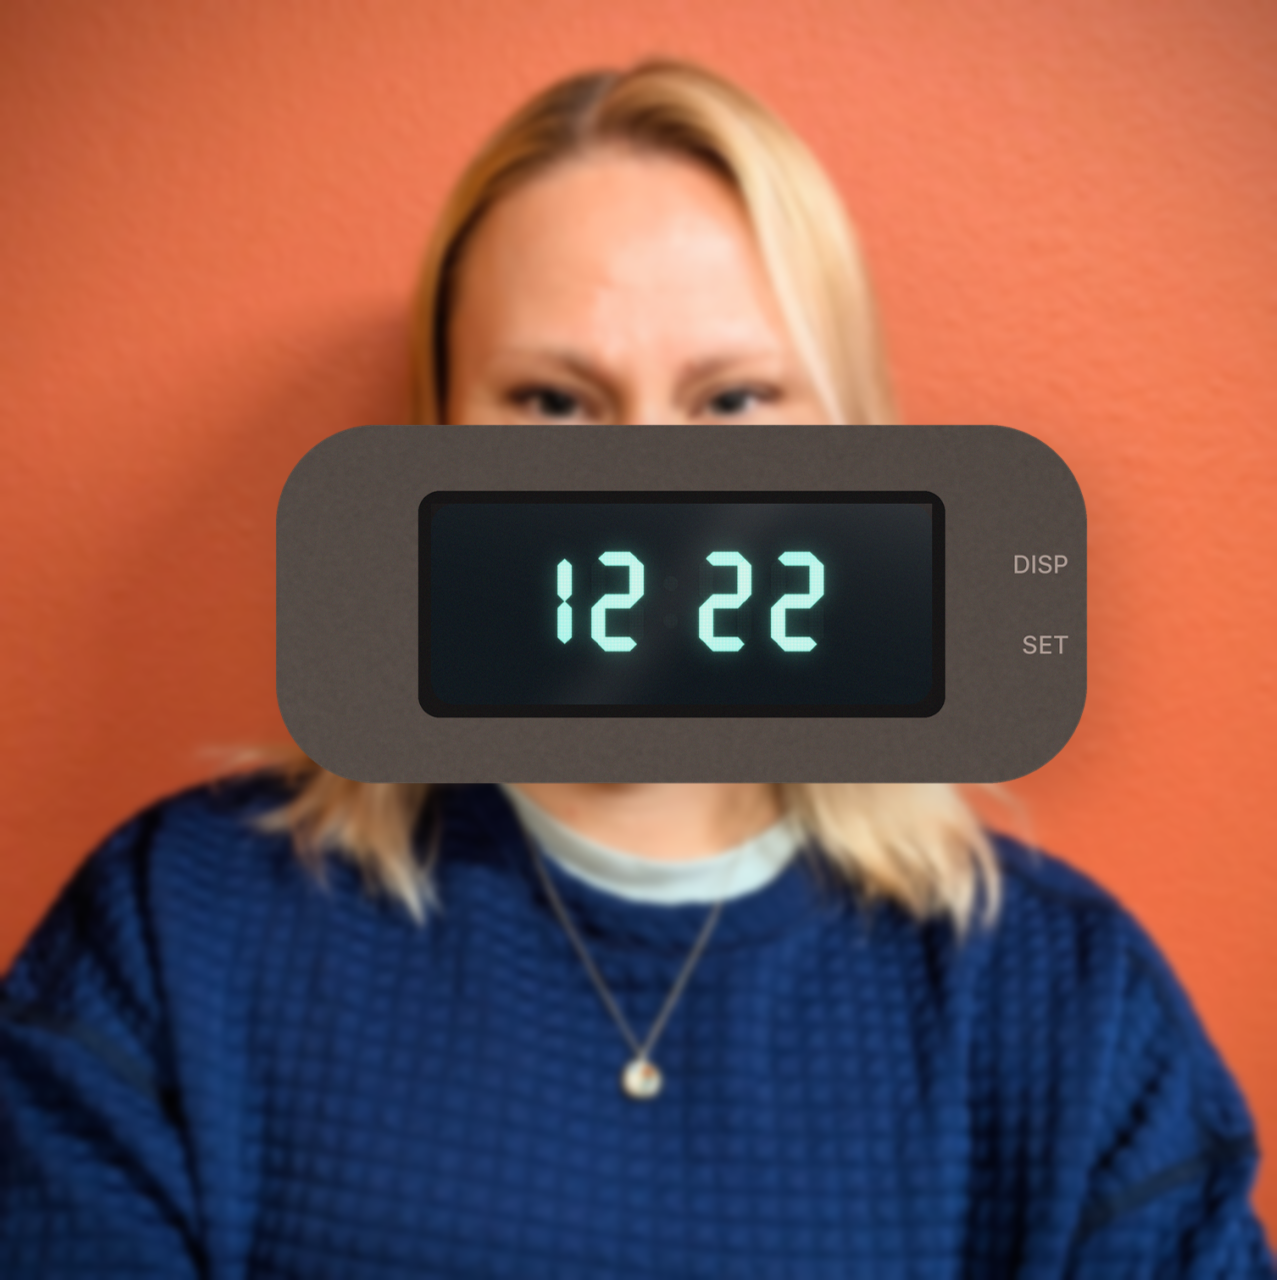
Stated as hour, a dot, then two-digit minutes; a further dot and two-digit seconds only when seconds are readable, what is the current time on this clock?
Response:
12.22
